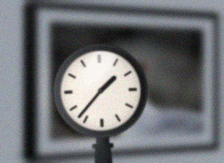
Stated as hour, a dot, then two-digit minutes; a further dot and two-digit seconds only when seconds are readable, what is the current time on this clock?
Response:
1.37
